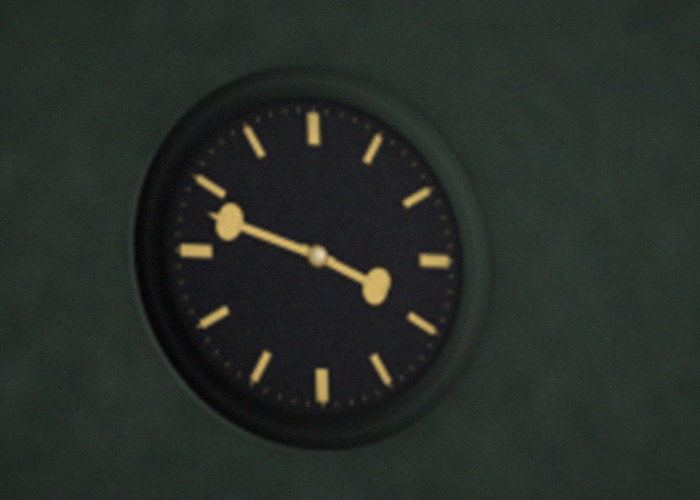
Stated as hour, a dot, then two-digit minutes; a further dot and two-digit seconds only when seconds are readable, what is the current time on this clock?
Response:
3.48
